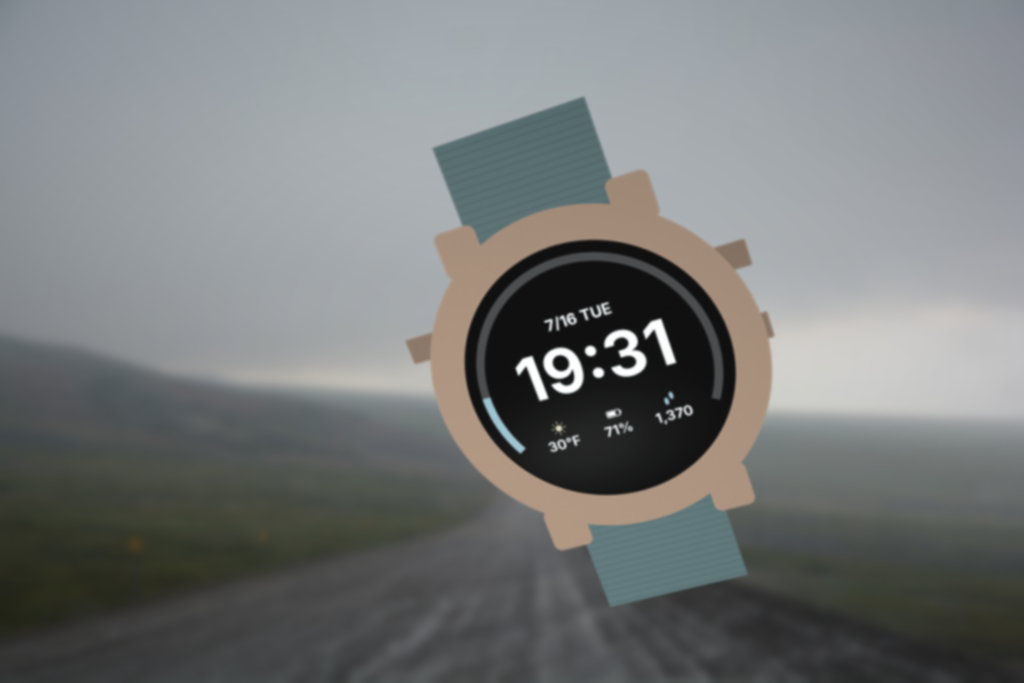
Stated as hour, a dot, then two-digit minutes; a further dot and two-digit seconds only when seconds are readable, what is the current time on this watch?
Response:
19.31
